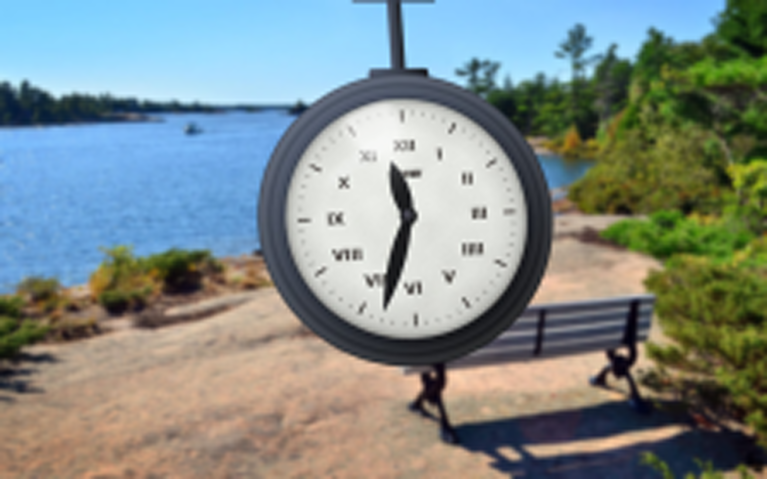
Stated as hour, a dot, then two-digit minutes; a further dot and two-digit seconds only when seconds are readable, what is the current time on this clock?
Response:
11.33
